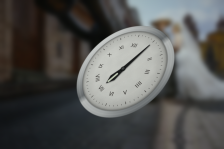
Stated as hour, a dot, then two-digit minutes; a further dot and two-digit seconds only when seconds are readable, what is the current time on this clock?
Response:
7.05
